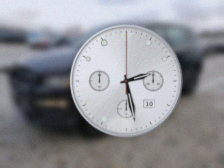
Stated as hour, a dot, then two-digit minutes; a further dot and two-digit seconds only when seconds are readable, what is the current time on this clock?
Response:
2.28
